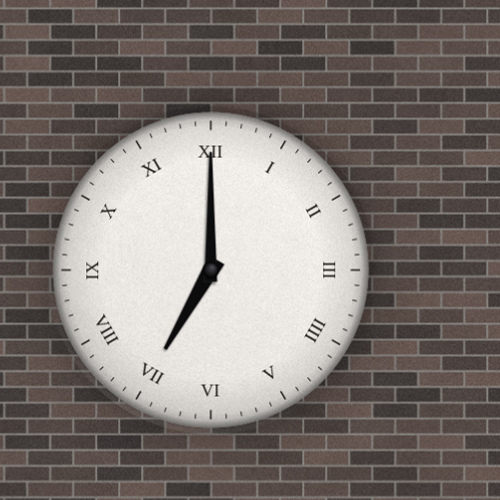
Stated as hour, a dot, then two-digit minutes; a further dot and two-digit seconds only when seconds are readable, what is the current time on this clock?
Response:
7.00
